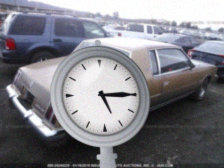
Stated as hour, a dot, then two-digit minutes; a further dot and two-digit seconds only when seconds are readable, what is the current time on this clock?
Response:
5.15
